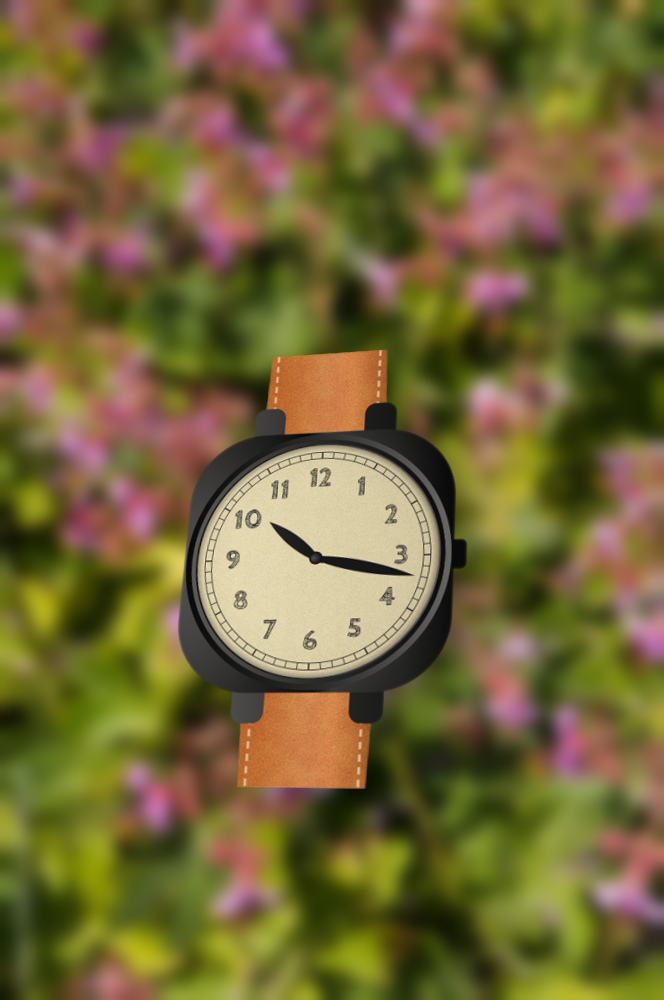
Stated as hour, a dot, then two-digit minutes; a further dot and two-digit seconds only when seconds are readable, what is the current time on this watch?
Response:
10.17
